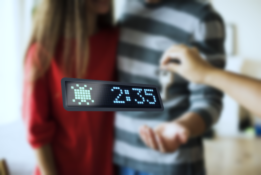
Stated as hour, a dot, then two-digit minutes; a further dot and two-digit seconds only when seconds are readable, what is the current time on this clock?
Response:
2.35
